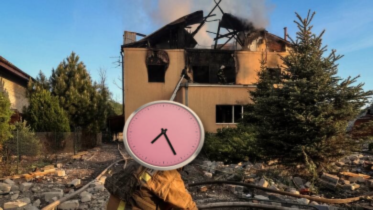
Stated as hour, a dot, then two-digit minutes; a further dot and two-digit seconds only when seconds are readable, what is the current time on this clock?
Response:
7.26
